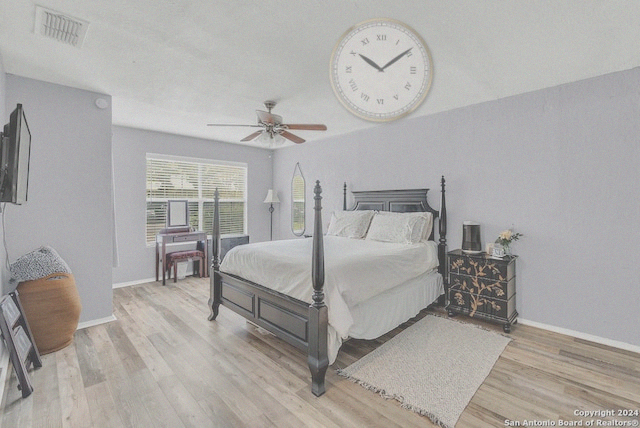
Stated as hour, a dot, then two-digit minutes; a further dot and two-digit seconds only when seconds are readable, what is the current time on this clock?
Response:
10.09
